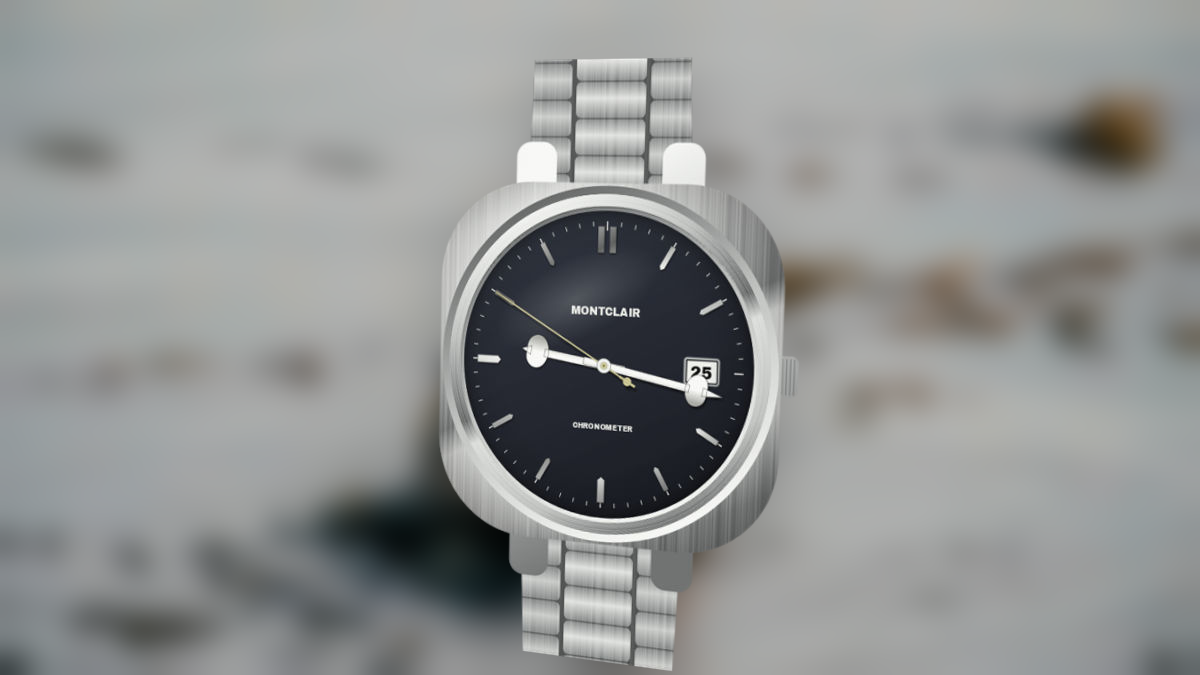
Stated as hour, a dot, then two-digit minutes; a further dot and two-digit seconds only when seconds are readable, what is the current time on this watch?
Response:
9.16.50
